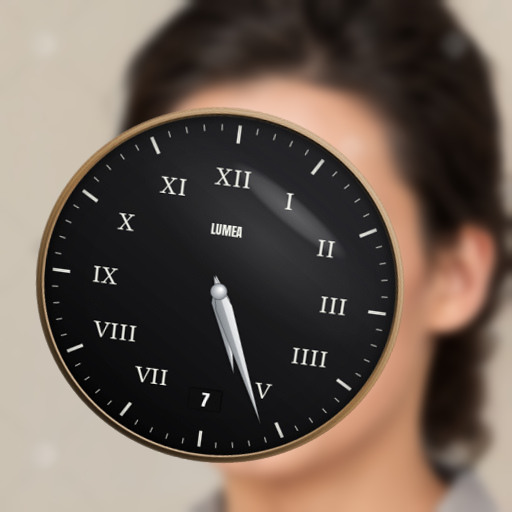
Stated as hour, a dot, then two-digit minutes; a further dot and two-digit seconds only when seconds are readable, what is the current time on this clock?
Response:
5.26
